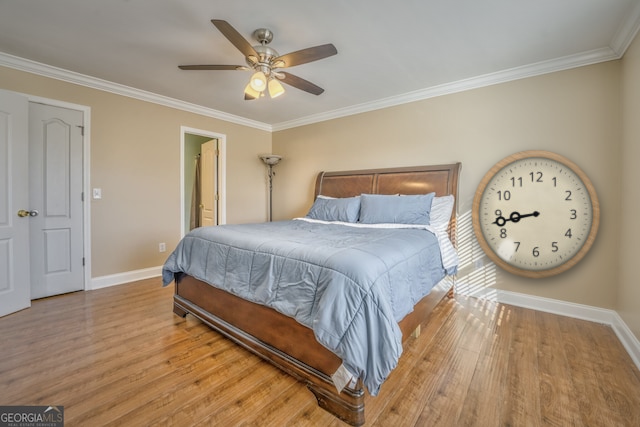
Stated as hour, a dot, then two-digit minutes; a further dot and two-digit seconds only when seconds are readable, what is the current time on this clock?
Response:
8.43
